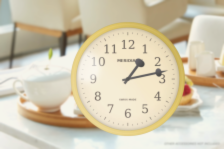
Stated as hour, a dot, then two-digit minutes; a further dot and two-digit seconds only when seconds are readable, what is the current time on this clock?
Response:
1.13
